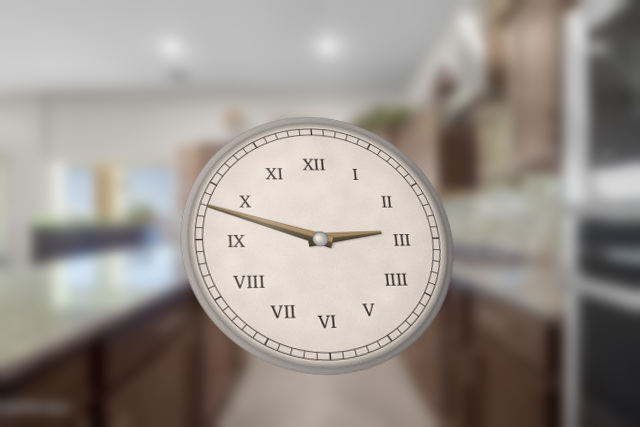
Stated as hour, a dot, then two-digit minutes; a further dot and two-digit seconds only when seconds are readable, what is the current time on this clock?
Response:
2.48
